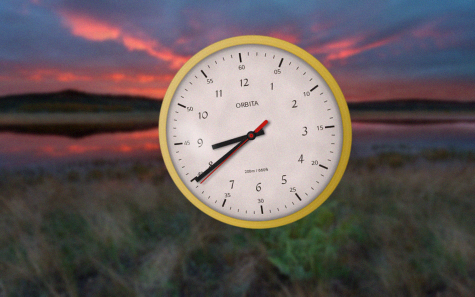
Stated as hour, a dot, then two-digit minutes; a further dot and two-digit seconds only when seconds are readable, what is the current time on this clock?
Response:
8.39.39
